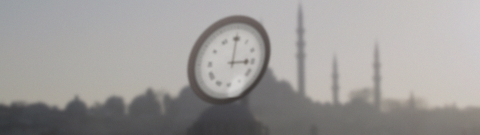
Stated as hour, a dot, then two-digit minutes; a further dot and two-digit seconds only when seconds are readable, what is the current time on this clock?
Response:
3.00
